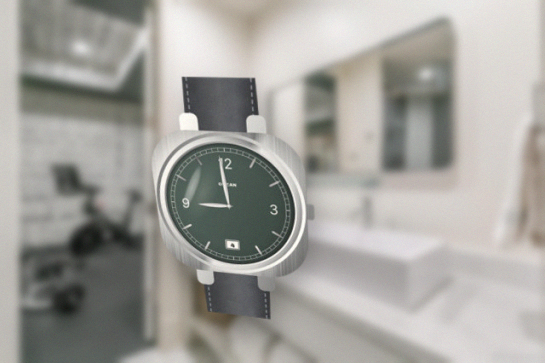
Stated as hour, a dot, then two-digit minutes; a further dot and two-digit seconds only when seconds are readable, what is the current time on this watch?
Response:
8.59
